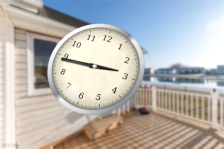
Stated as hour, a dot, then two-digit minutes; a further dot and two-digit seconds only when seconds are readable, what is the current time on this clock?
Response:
2.44
